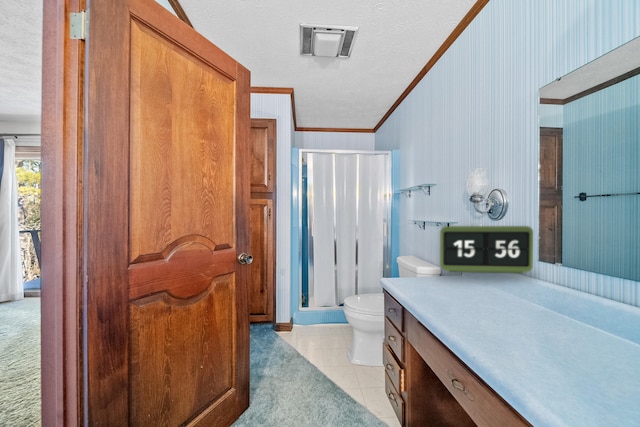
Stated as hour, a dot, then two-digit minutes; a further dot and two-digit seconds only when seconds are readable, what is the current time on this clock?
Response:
15.56
